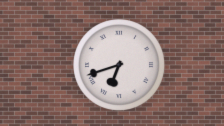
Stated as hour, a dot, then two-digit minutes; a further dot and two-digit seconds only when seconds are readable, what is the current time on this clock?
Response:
6.42
